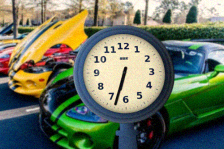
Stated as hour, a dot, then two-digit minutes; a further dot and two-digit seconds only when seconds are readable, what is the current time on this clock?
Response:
6.33
